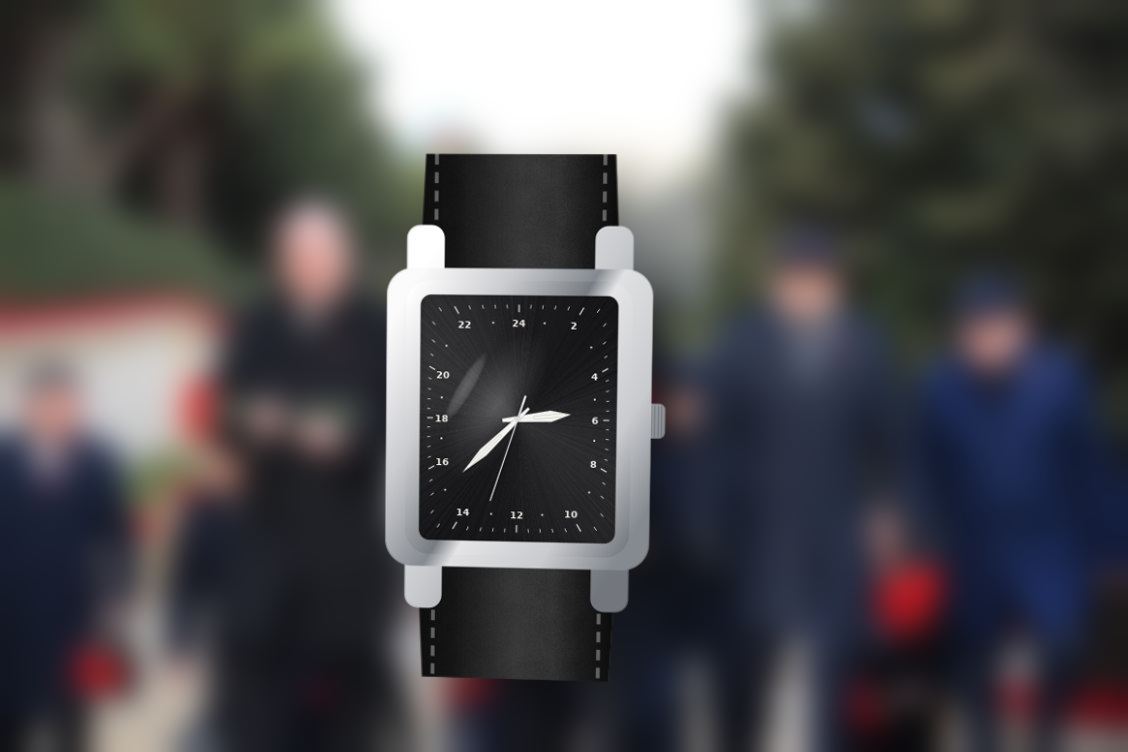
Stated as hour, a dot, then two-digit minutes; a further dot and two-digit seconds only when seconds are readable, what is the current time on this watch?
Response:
5.37.33
